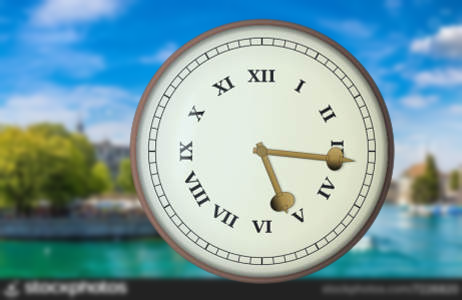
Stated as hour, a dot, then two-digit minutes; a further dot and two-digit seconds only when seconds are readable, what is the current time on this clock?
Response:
5.16
